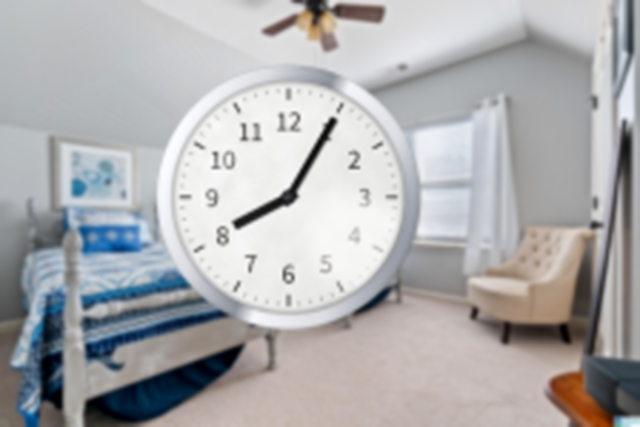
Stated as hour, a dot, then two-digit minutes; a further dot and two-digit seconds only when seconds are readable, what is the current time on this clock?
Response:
8.05
